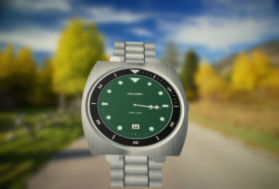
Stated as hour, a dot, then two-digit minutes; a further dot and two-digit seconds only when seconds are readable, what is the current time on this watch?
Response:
3.16
